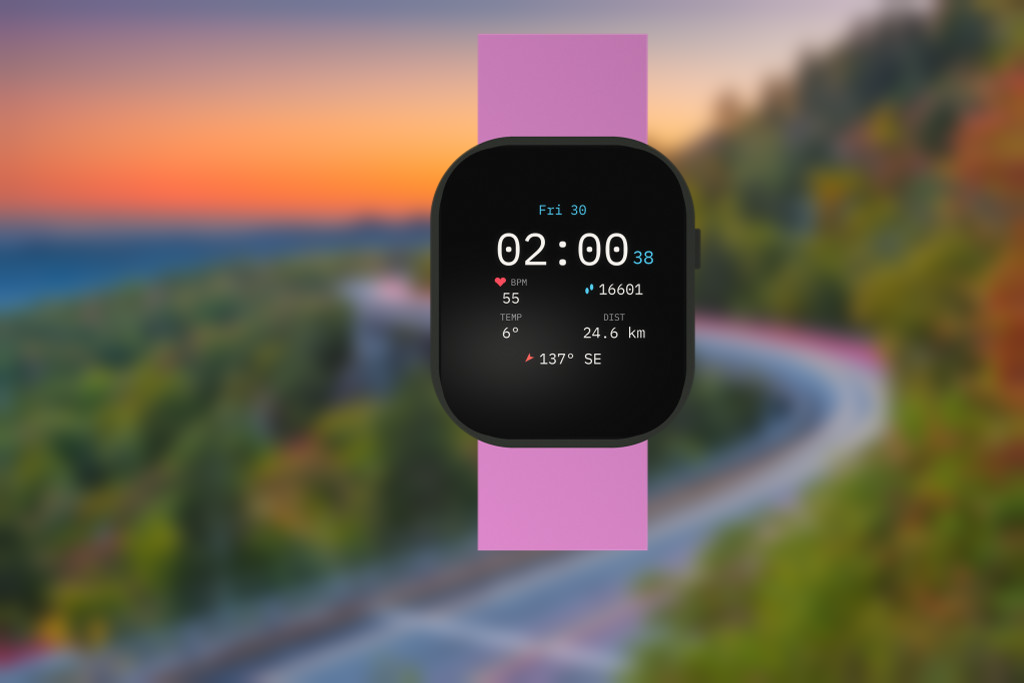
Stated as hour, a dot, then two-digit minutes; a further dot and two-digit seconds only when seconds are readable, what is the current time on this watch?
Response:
2.00.38
